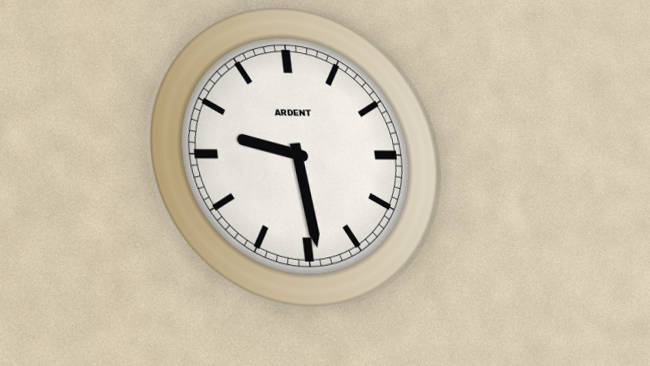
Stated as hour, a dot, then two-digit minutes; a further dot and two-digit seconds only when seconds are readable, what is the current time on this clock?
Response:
9.29
